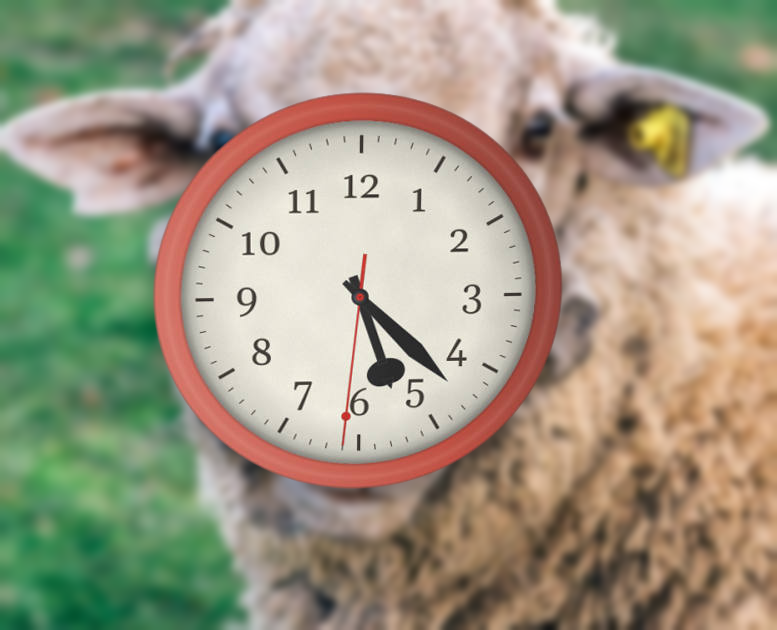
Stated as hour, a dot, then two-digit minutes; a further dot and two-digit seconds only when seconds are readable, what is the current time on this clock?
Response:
5.22.31
